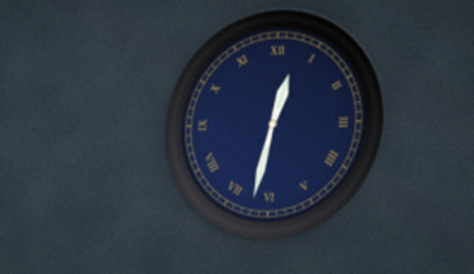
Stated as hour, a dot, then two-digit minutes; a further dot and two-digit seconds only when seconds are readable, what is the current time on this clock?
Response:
12.32
